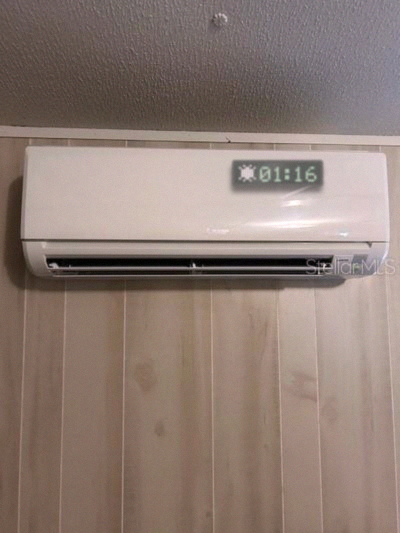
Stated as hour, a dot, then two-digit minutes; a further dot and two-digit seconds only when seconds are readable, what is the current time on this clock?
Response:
1.16
